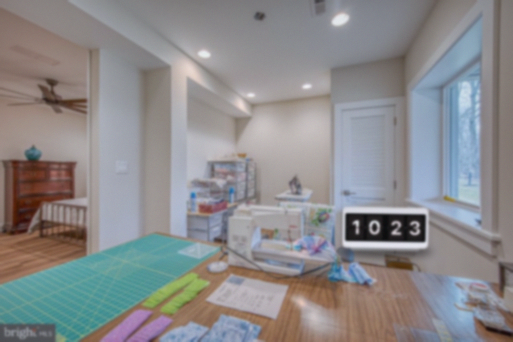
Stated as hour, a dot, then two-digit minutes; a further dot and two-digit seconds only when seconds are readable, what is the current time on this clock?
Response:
10.23
